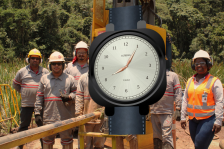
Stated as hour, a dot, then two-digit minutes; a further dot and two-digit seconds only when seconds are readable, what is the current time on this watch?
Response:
8.05
